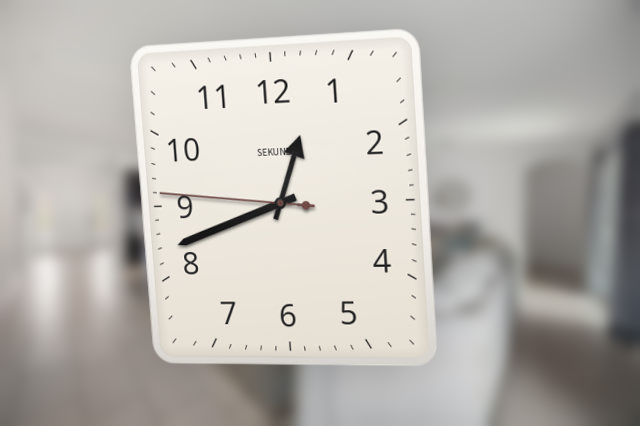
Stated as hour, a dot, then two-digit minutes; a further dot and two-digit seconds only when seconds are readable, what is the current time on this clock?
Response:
12.41.46
